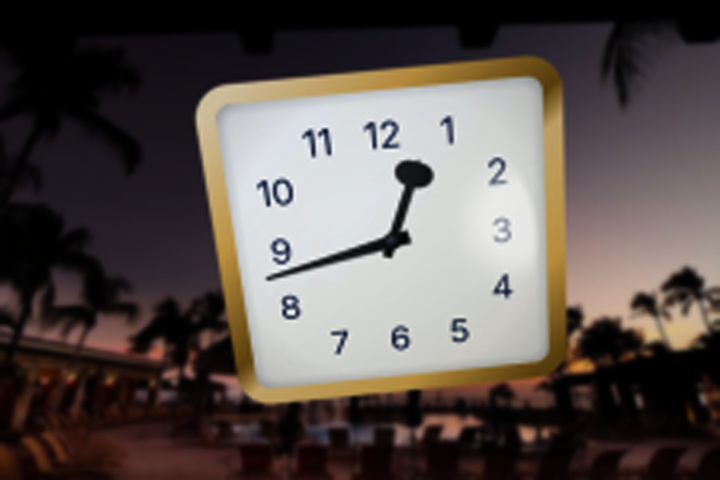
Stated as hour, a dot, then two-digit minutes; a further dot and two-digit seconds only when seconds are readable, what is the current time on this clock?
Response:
12.43
